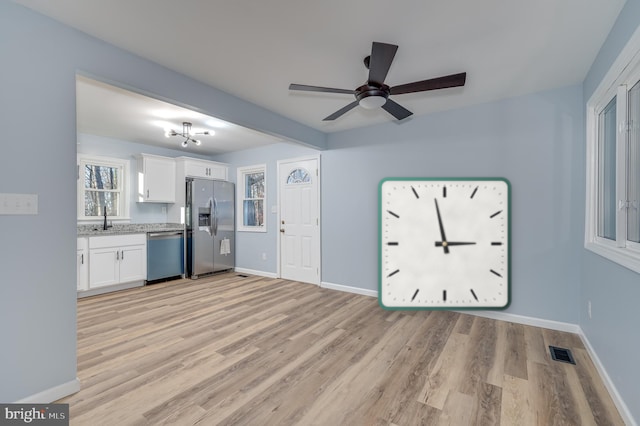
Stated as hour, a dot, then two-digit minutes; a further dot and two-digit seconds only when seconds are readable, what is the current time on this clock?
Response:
2.58
